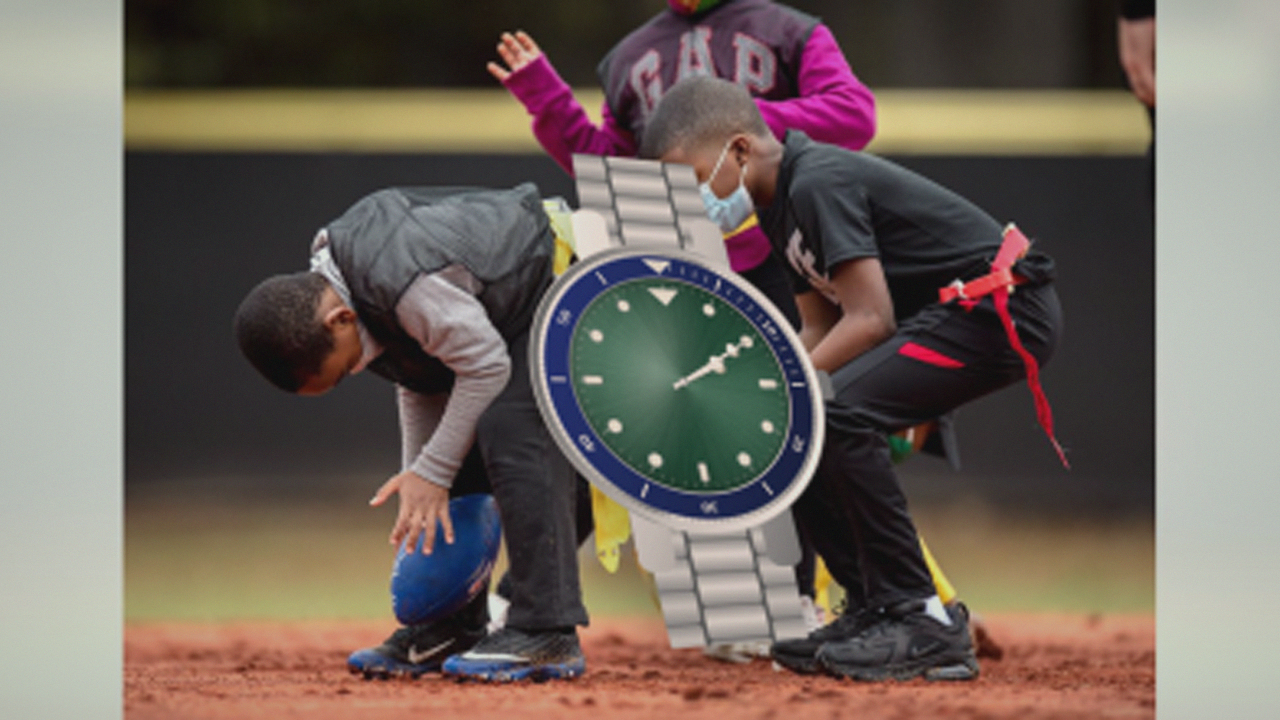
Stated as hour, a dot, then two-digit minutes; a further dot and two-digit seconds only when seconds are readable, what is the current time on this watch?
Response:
2.10
